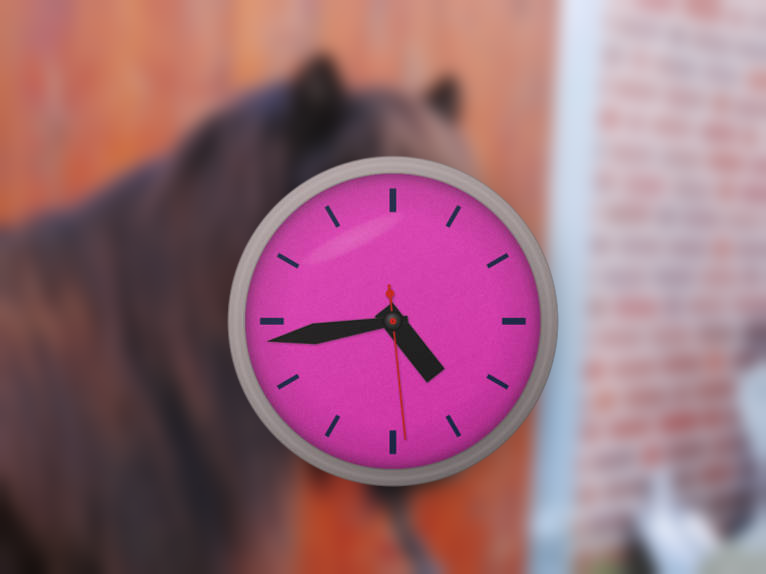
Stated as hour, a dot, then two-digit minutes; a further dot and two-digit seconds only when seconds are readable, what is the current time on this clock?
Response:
4.43.29
